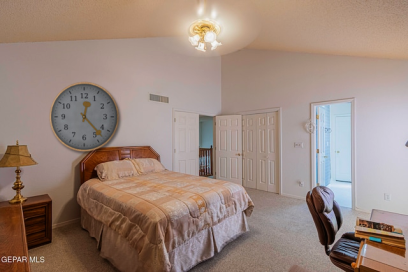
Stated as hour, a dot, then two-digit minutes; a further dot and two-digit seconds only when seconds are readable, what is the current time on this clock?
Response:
12.23
